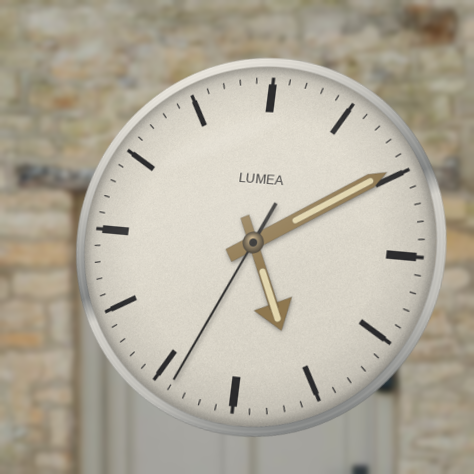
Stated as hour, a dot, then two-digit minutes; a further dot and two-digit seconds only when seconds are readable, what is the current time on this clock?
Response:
5.09.34
